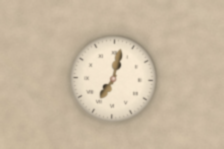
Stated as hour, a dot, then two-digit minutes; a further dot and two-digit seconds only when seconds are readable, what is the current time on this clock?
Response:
7.02
